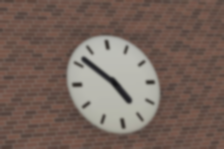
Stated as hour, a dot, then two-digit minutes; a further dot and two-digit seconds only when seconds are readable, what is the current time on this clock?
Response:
4.52
